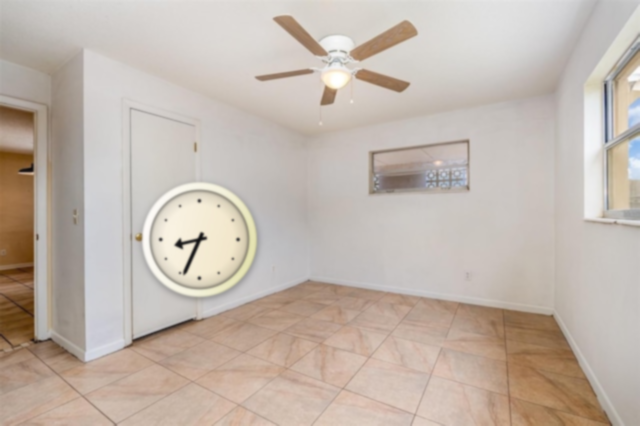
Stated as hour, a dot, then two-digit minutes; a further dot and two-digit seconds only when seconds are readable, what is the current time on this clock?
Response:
8.34
